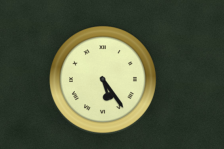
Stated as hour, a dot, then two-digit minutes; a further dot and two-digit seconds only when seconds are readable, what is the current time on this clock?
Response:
5.24
